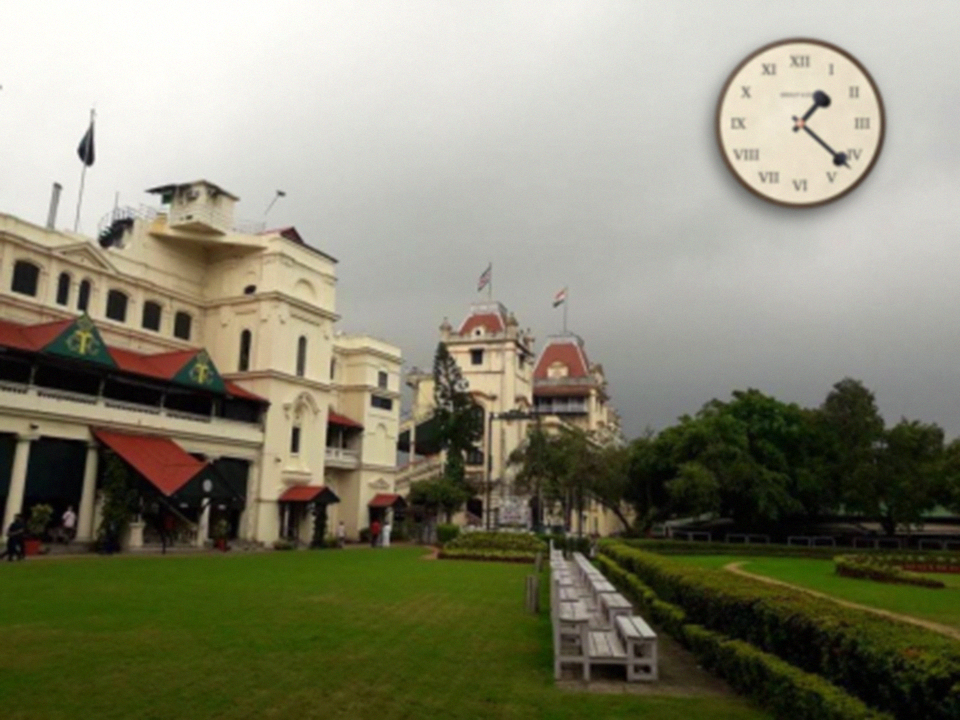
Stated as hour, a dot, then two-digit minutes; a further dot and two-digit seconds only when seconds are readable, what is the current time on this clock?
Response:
1.22
